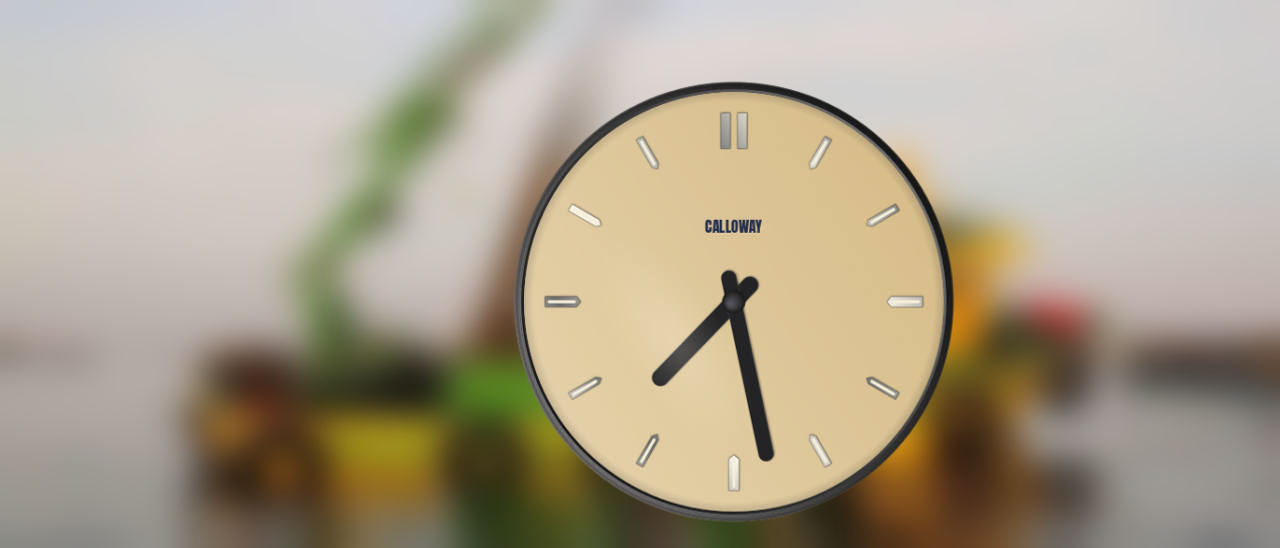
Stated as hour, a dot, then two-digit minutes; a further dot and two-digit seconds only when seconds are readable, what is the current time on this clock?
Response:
7.28
